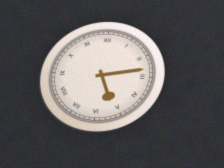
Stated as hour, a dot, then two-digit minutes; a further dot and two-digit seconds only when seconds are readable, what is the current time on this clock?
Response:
5.13
